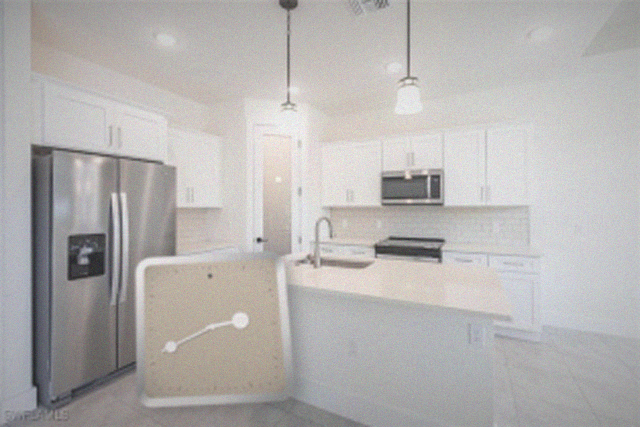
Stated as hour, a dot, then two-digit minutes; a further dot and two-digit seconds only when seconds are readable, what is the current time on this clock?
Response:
2.41
